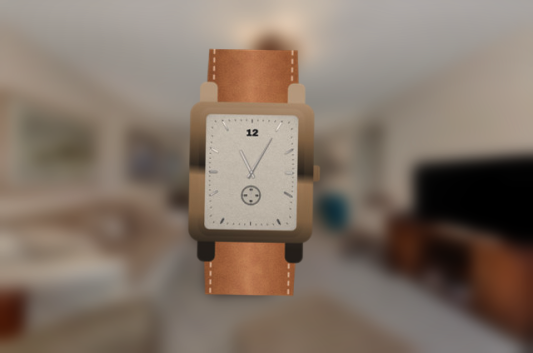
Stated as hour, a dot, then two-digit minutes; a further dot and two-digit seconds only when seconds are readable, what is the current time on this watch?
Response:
11.05
